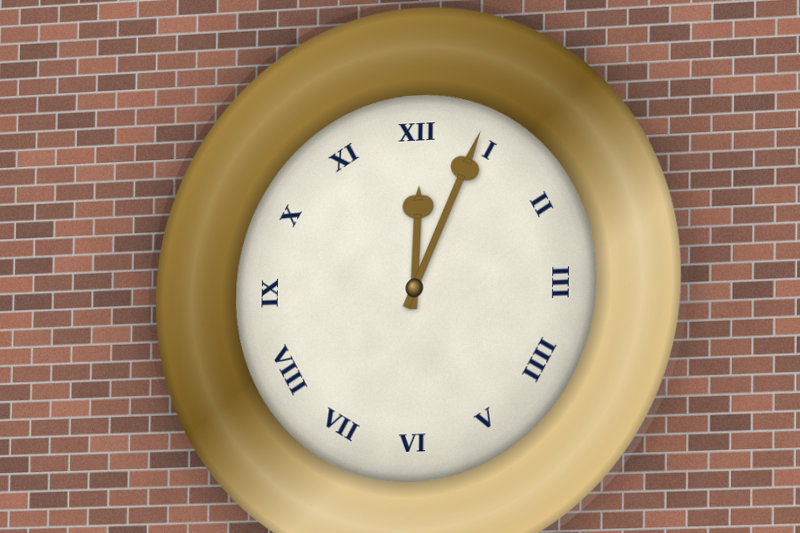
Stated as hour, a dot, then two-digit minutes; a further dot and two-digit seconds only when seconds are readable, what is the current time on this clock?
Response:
12.04
